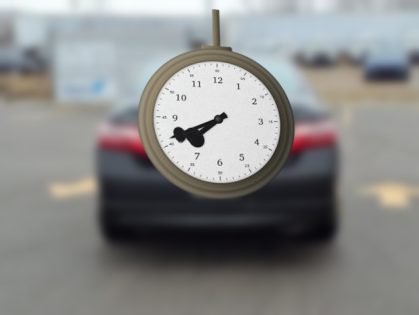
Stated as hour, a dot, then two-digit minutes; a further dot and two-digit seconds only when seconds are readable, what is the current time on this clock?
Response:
7.41
